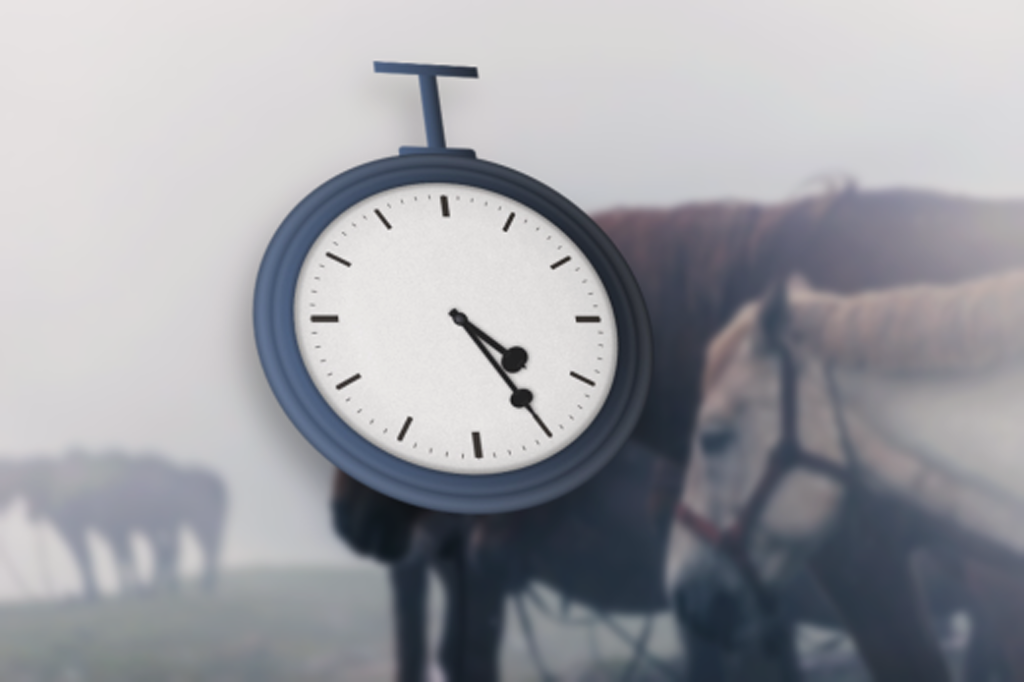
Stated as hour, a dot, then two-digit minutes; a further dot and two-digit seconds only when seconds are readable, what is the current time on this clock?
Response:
4.25
